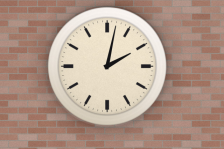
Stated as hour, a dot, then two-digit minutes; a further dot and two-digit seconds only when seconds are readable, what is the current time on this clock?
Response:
2.02
